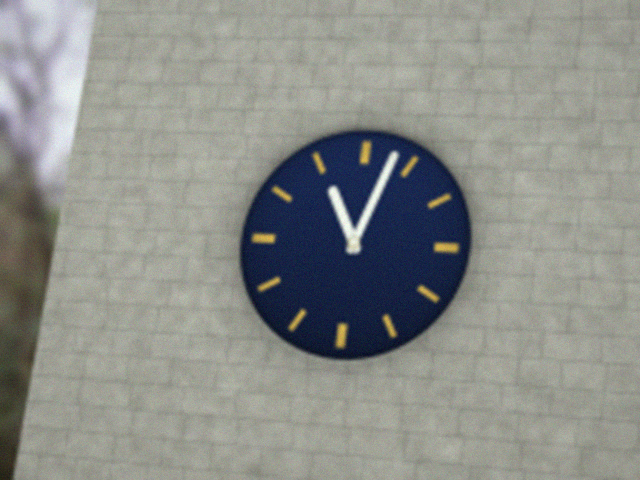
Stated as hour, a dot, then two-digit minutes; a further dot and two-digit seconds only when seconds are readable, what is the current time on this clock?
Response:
11.03
